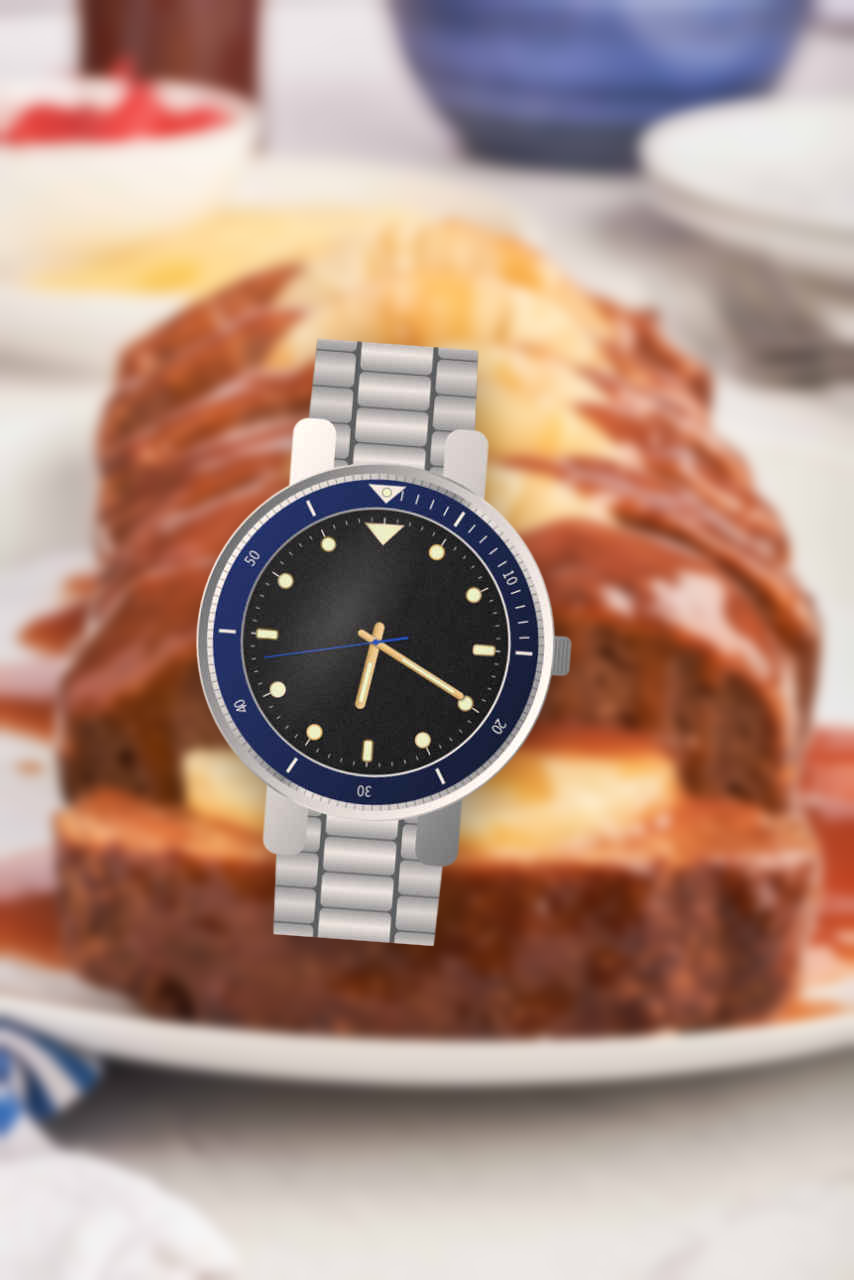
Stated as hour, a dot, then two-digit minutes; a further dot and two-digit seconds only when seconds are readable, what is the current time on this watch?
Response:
6.19.43
